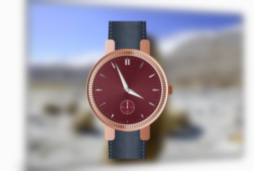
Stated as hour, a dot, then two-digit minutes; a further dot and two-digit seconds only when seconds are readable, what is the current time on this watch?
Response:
3.56
